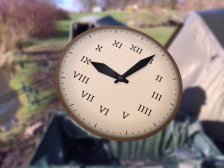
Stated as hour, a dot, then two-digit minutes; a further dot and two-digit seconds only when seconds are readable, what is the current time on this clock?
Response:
9.04
